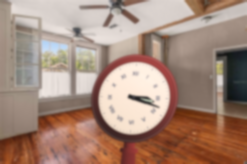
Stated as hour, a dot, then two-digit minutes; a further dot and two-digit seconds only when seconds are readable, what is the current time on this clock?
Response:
3.18
